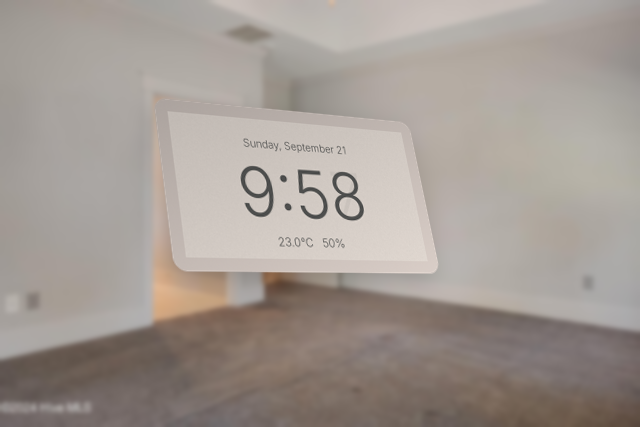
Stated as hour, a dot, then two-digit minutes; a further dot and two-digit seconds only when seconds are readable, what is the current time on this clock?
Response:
9.58
